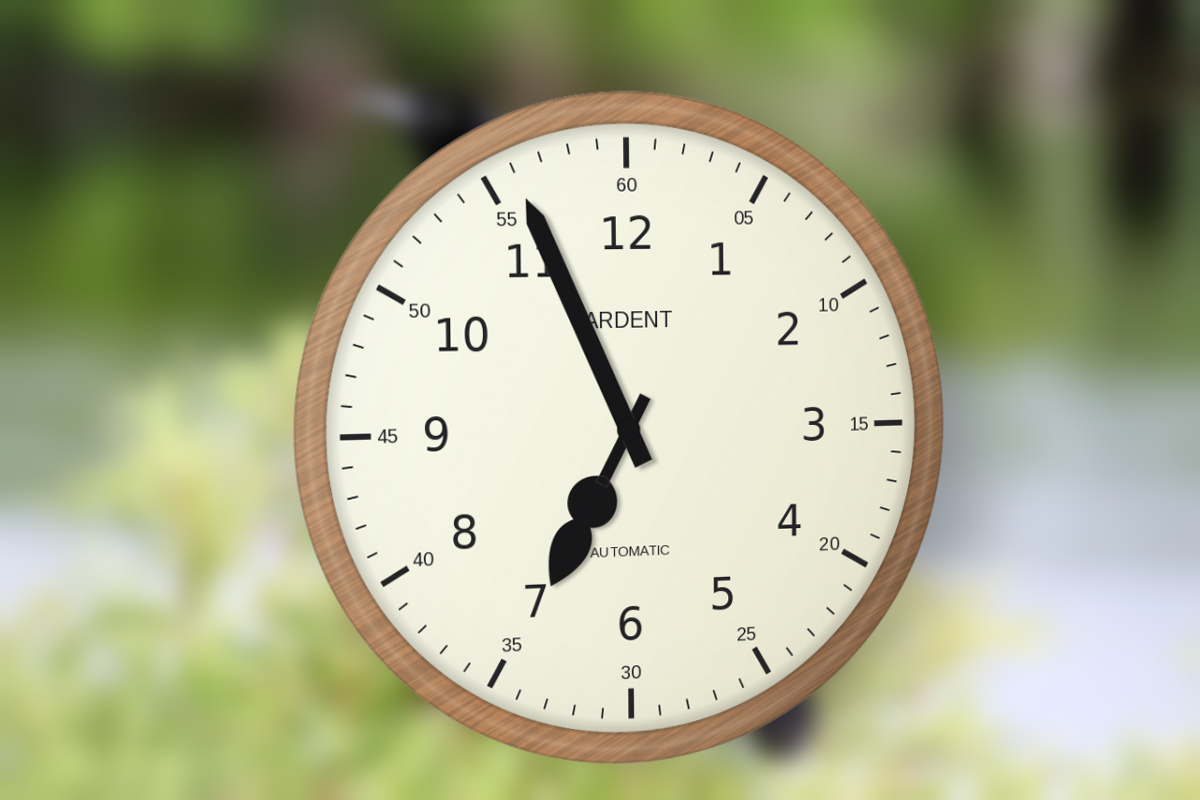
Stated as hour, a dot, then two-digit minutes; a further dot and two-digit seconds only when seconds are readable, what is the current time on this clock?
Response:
6.56
